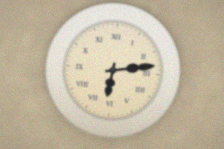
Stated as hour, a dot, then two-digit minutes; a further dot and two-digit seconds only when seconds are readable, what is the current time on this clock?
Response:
6.13
